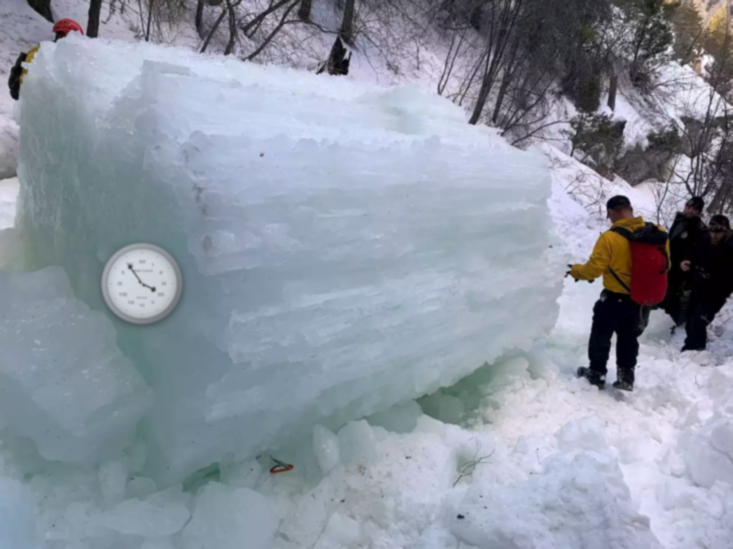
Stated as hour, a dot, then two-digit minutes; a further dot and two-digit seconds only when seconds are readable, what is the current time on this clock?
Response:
3.54
